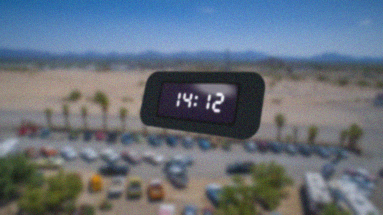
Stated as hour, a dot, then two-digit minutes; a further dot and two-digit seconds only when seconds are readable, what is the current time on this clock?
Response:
14.12
